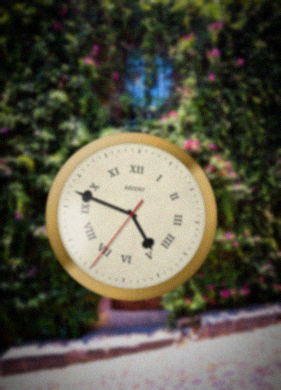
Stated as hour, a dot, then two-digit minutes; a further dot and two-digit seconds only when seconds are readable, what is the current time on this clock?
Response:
4.47.35
